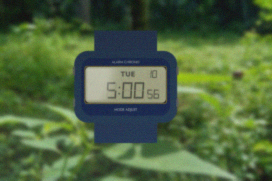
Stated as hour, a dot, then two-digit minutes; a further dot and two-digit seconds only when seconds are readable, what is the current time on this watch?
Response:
5.00.56
